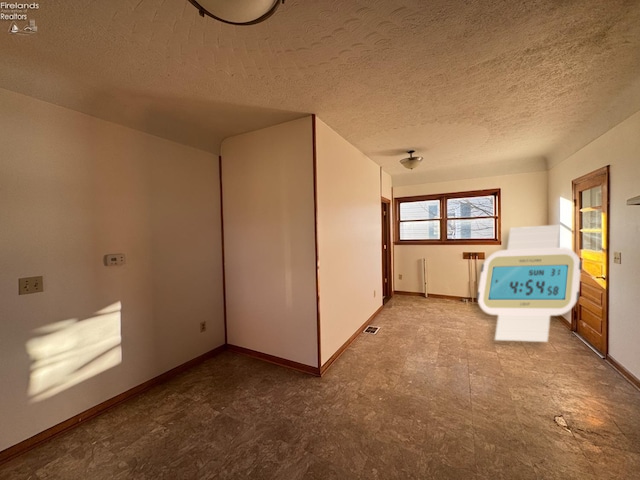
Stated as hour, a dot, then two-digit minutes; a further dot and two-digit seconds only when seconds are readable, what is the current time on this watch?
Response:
4.54
